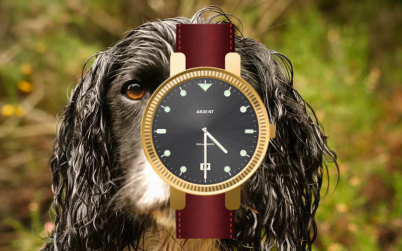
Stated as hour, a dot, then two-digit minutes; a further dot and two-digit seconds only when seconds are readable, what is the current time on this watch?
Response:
4.30
